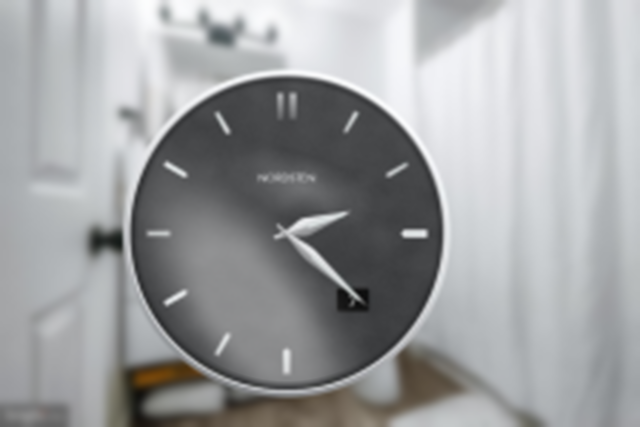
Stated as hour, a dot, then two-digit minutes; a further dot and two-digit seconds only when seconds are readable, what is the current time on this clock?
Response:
2.22
